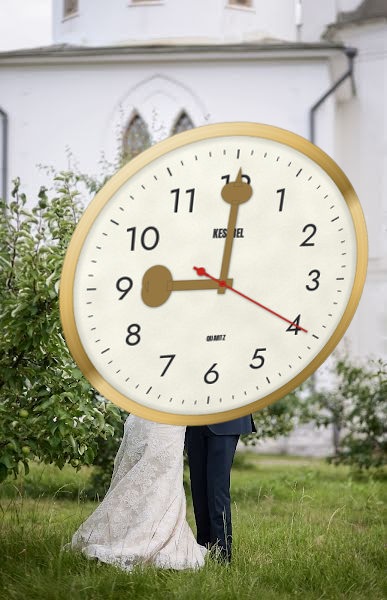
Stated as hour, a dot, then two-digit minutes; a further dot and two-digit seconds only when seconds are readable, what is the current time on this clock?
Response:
9.00.20
